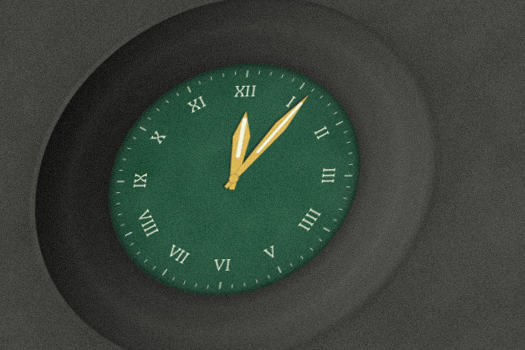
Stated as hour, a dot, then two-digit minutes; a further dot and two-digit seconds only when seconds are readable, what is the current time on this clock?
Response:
12.06
